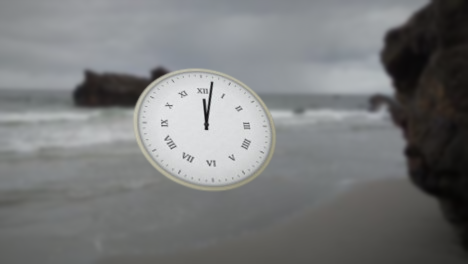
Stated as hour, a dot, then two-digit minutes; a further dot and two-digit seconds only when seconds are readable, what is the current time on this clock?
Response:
12.02
